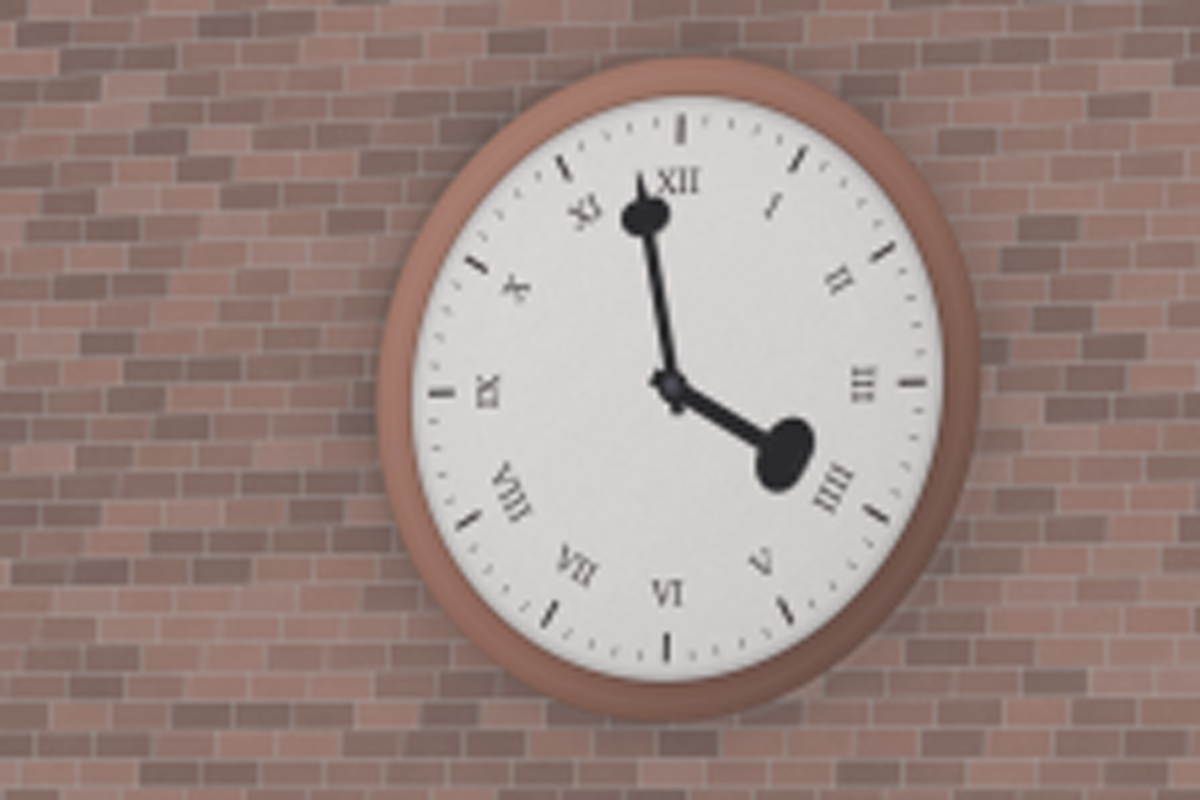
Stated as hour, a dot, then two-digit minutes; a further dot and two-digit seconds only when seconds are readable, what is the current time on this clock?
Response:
3.58
